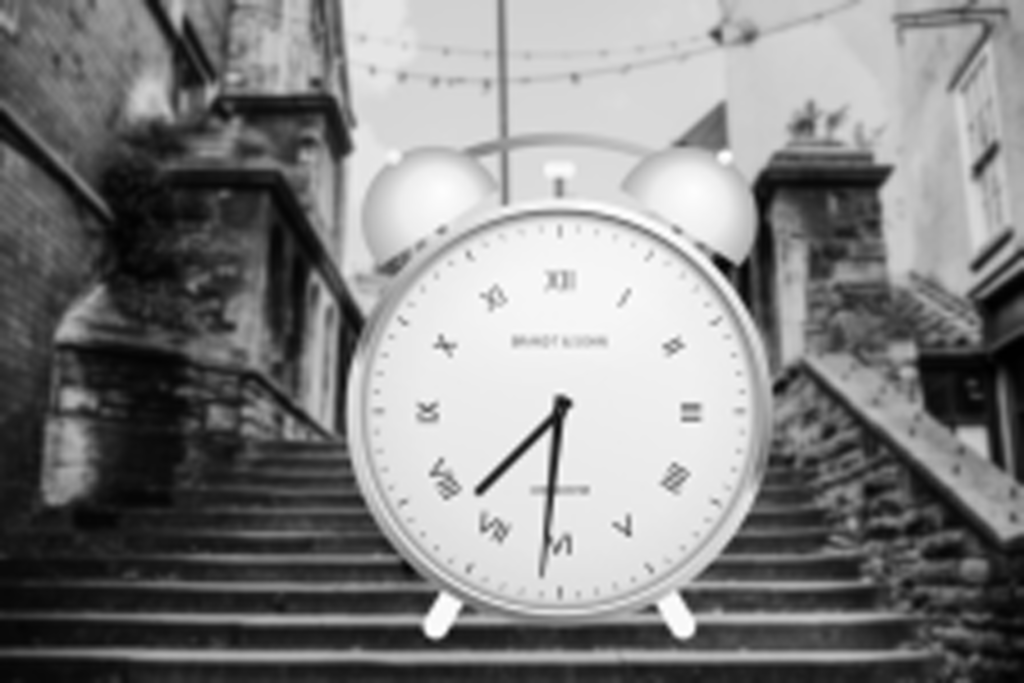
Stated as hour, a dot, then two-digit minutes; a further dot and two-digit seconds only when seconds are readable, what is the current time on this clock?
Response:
7.31
